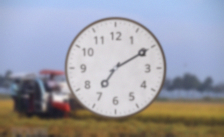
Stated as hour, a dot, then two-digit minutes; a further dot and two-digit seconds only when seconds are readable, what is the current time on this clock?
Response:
7.10
